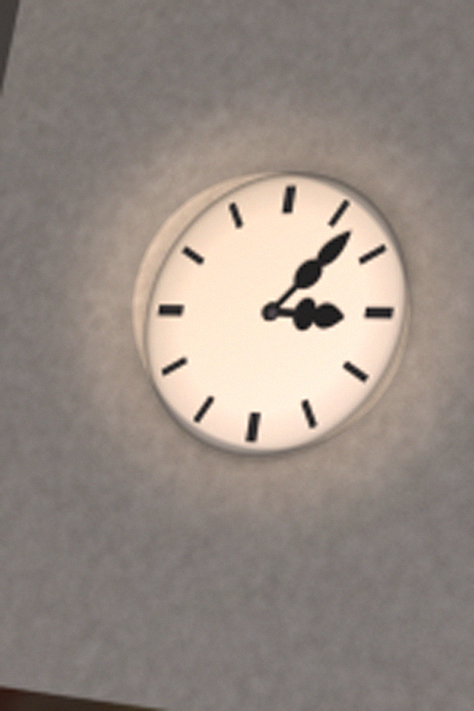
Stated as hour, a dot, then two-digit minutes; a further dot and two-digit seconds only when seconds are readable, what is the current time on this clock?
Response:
3.07
